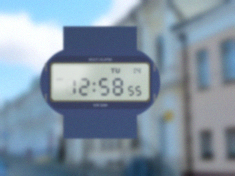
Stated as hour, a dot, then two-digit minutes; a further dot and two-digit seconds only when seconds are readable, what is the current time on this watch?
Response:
12.58
